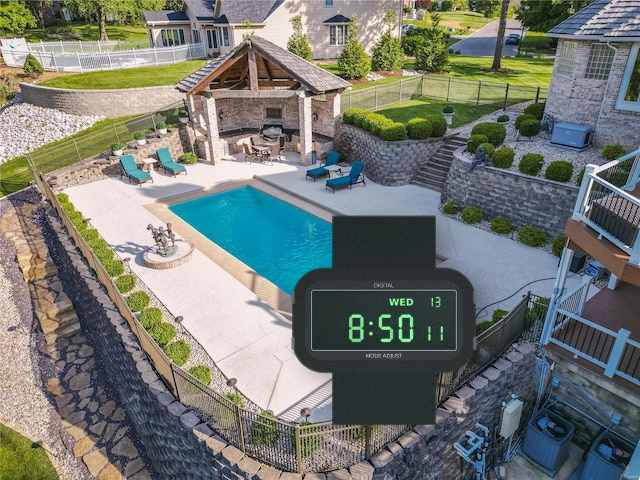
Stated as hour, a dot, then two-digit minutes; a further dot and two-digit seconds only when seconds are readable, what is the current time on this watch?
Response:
8.50.11
